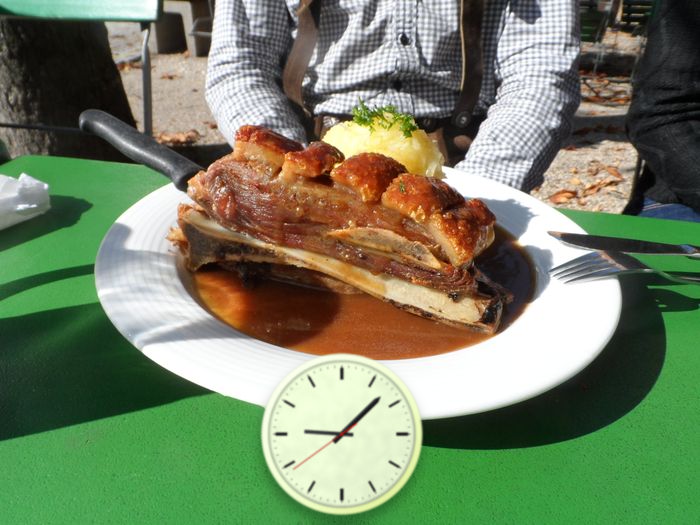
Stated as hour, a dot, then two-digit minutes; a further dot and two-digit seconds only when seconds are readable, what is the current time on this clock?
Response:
9.07.39
